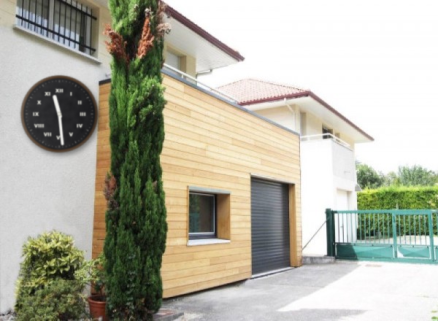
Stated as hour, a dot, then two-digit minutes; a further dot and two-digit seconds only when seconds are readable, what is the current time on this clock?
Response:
11.29
